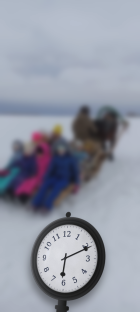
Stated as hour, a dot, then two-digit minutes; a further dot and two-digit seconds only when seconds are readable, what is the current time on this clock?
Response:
6.11
